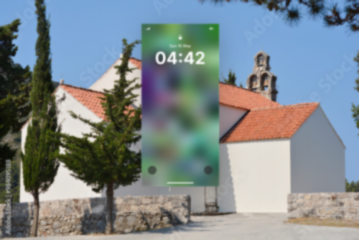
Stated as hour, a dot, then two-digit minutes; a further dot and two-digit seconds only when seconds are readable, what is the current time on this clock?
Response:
4.42
